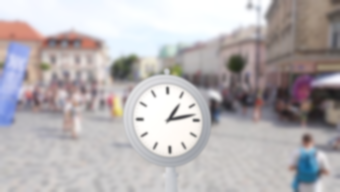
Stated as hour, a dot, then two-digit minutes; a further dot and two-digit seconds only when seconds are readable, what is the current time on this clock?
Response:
1.13
